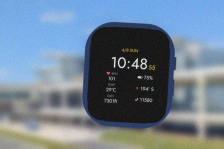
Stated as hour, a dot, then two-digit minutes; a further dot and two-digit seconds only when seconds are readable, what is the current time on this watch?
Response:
10.48
